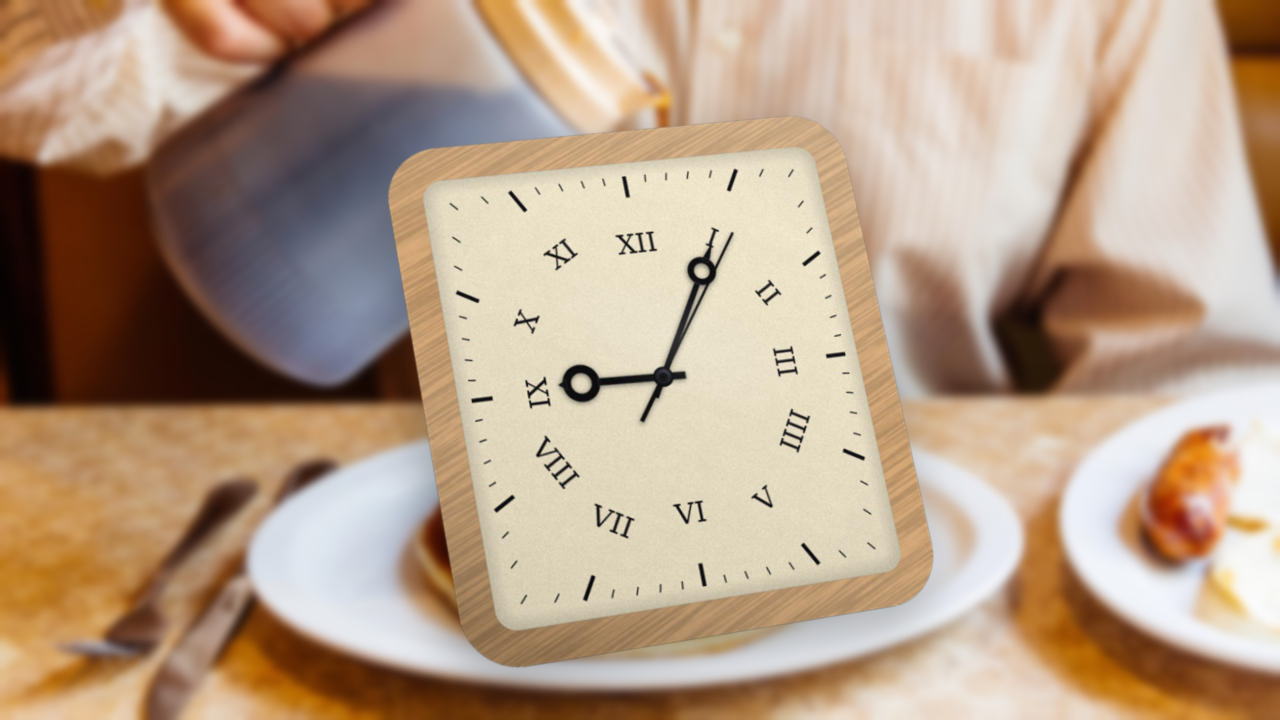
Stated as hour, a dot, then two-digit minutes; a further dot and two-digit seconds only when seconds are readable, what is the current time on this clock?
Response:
9.05.06
